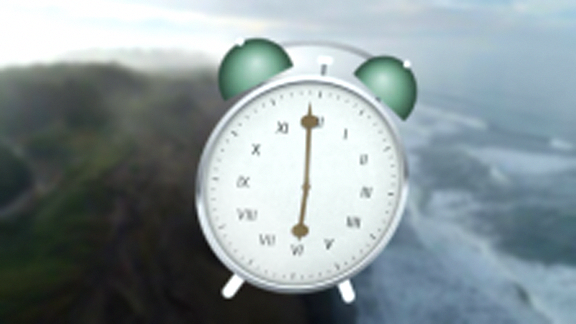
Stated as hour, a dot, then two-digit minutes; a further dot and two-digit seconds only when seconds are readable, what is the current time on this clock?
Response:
5.59
